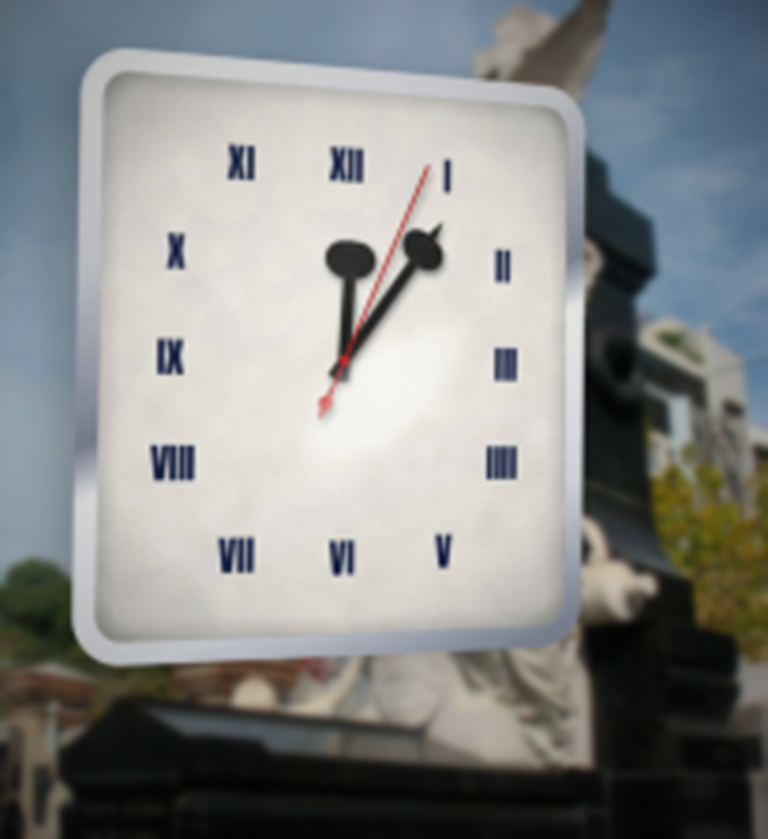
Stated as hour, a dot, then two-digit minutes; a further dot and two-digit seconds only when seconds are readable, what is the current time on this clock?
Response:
12.06.04
